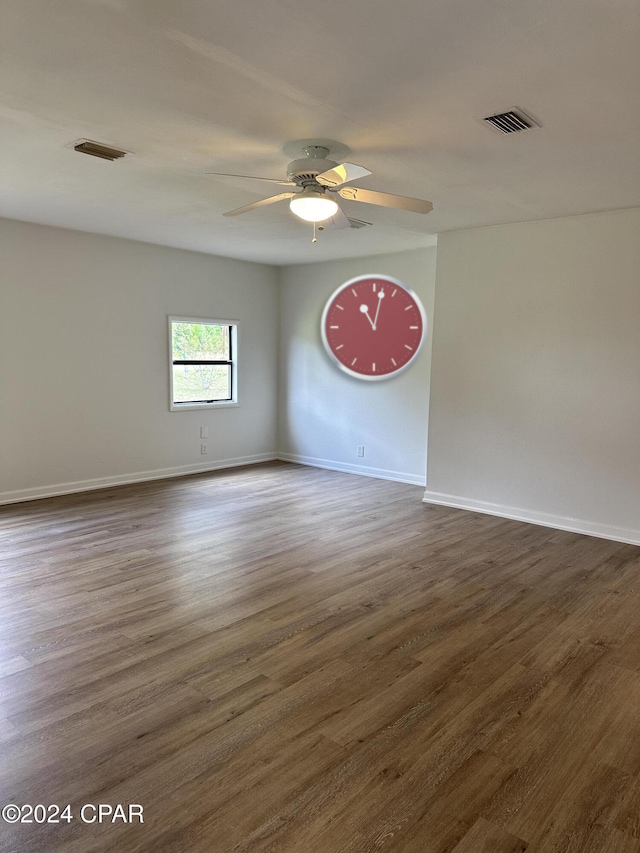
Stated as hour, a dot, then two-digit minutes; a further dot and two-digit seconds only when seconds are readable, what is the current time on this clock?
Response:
11.02
